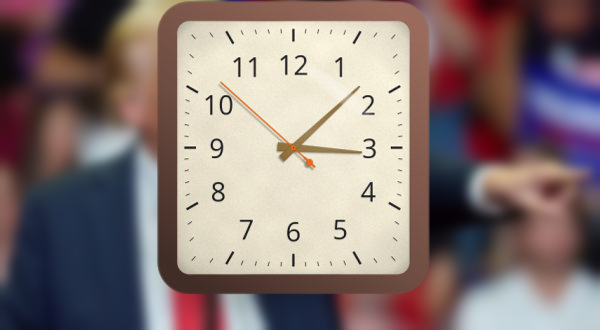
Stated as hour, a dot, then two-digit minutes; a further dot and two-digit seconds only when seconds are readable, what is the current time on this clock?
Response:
3.07.52
